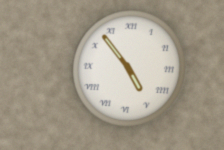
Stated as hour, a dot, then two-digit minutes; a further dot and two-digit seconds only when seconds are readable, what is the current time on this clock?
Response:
4.53
